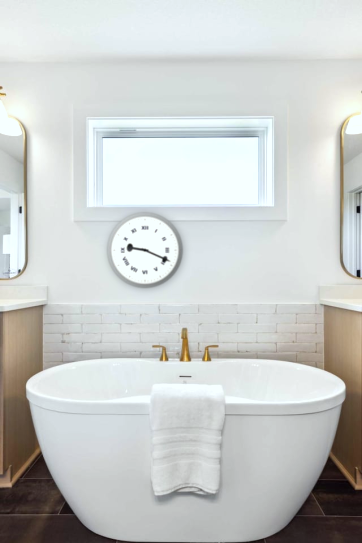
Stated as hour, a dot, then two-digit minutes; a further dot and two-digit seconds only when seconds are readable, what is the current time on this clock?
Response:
9.19
